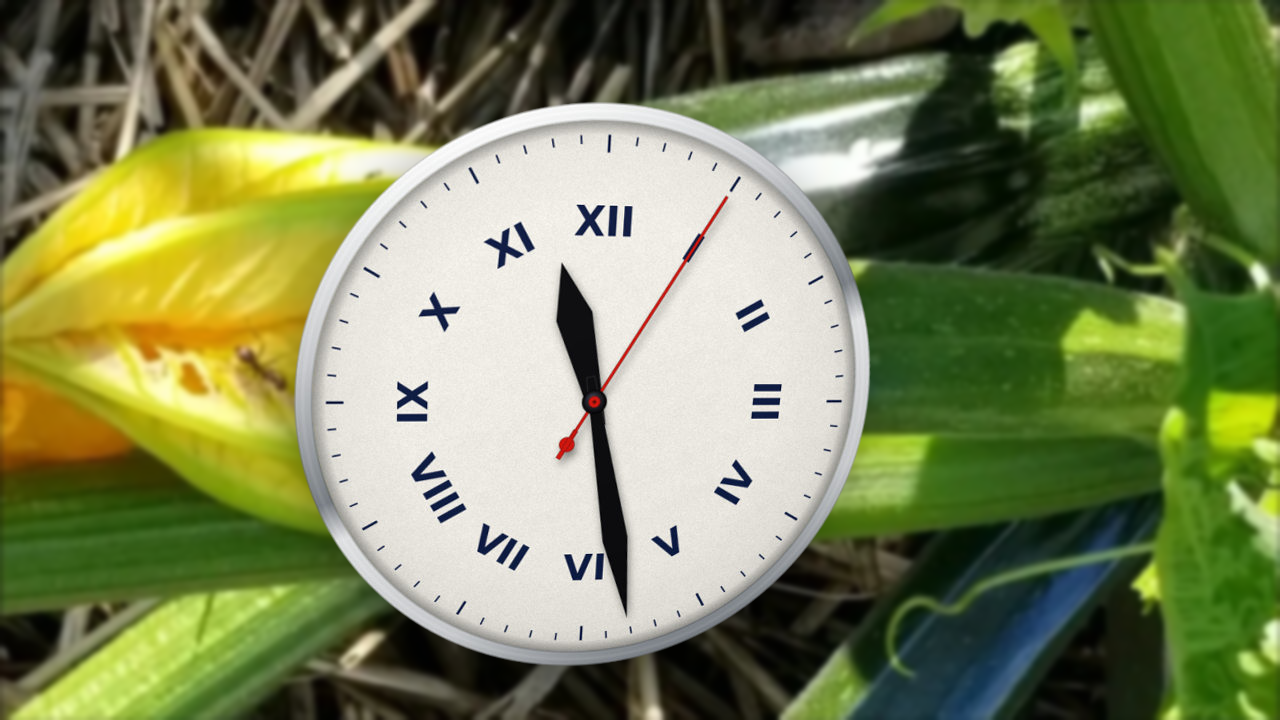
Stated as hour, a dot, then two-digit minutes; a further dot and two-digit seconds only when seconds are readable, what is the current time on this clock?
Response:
11.28.05
